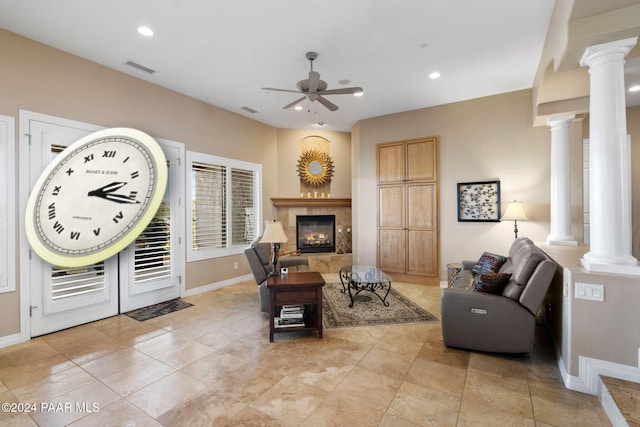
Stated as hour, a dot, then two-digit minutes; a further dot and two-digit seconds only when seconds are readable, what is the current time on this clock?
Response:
2.16
